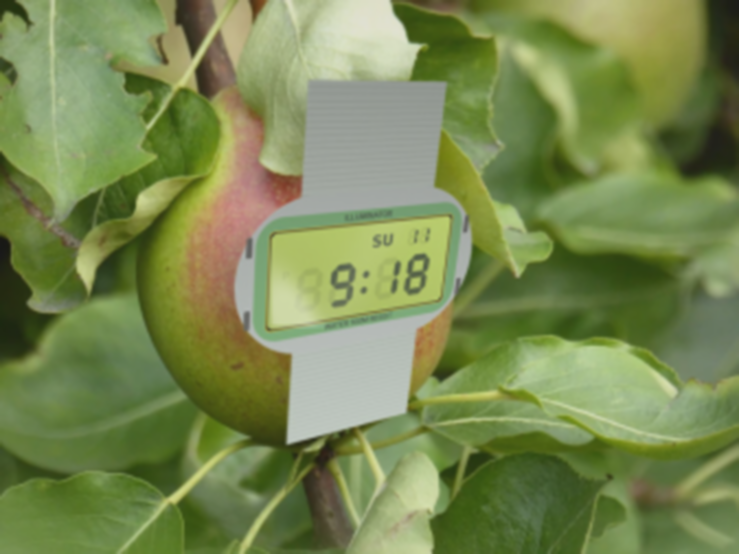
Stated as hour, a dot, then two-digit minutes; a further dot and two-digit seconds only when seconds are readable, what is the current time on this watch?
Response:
9.18
